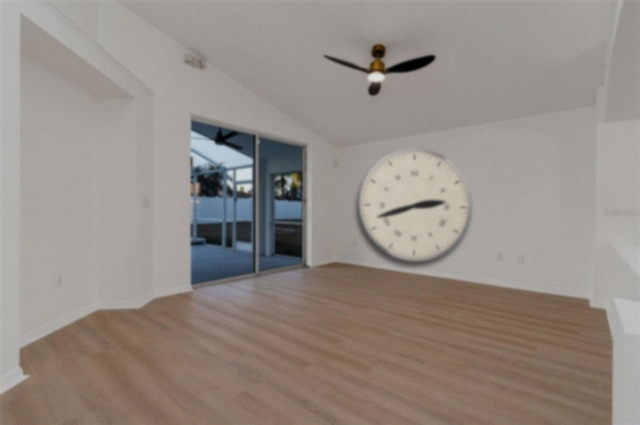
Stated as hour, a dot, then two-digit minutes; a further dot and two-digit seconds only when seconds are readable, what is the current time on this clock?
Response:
2.42
